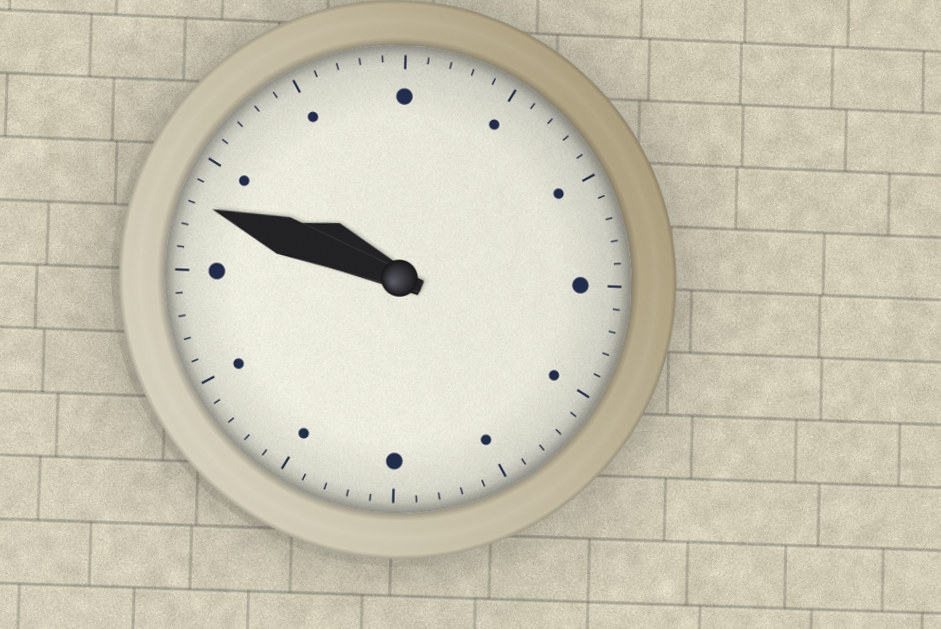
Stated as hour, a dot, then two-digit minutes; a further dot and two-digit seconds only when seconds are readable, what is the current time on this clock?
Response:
9.48
